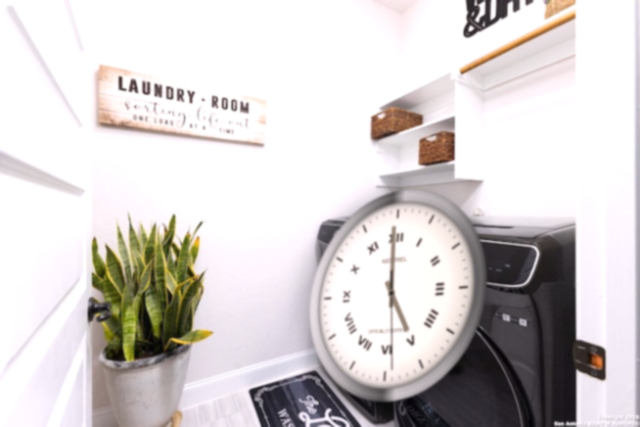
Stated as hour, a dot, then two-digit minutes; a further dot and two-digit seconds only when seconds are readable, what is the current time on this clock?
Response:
4.59.29
